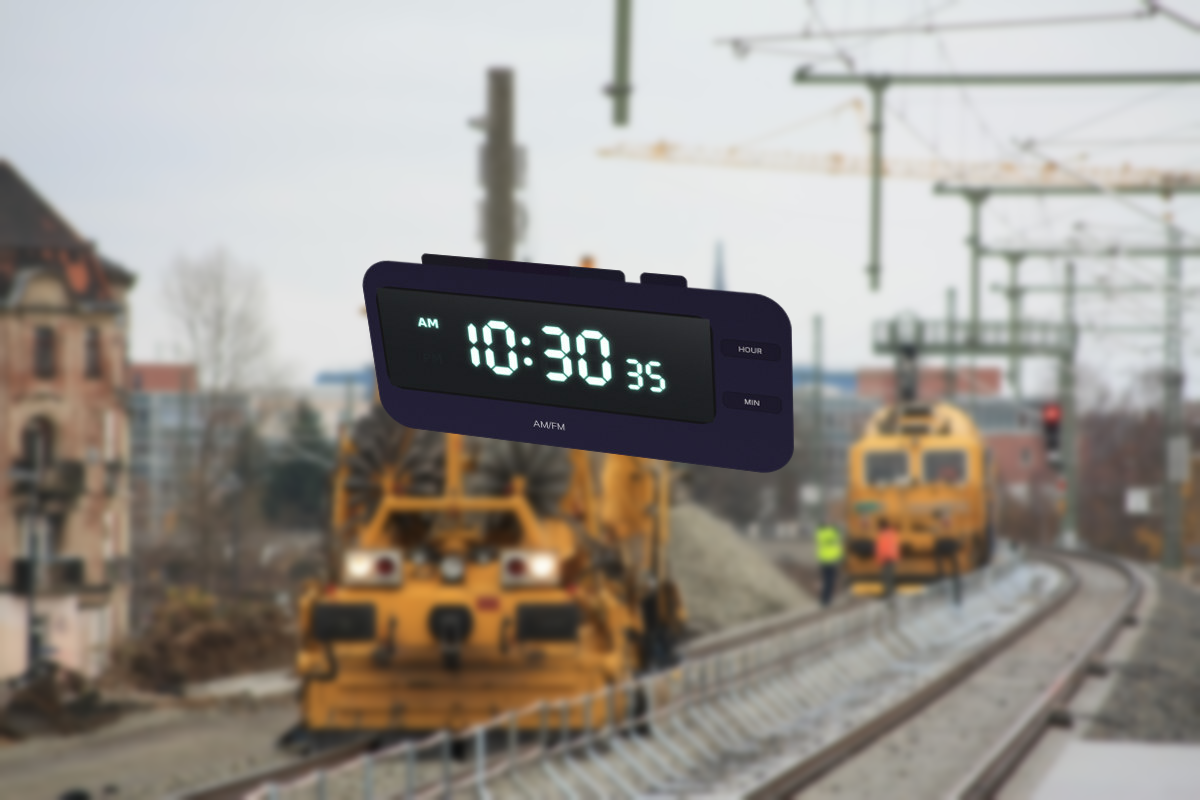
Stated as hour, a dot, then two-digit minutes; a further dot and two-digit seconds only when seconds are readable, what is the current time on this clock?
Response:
10.30.35
